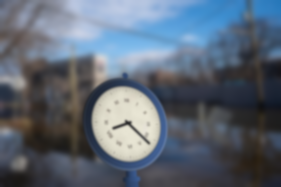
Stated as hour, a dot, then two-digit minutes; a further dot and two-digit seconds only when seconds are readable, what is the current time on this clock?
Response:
8.22
